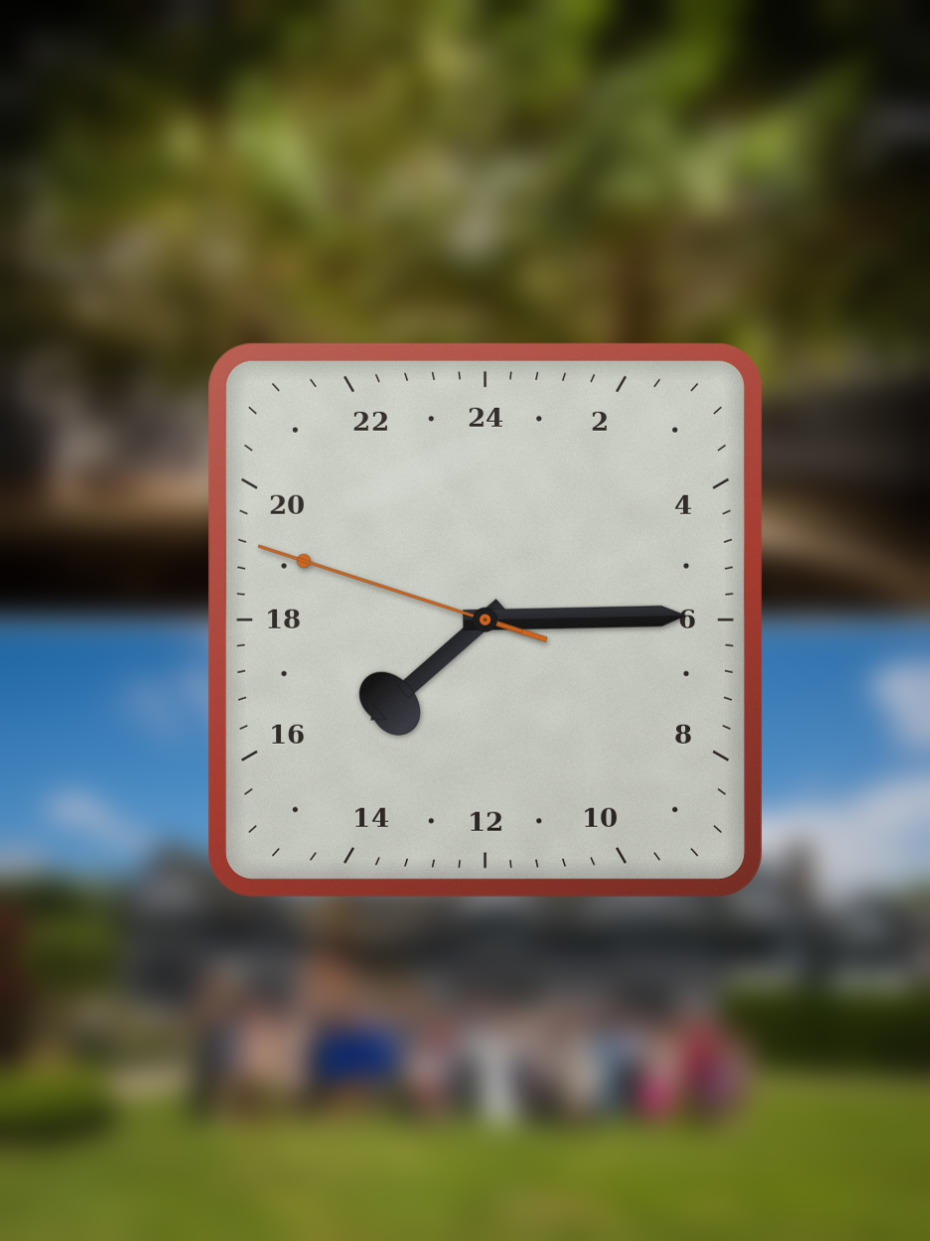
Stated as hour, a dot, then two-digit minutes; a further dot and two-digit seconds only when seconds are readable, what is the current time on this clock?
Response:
15.14.48
